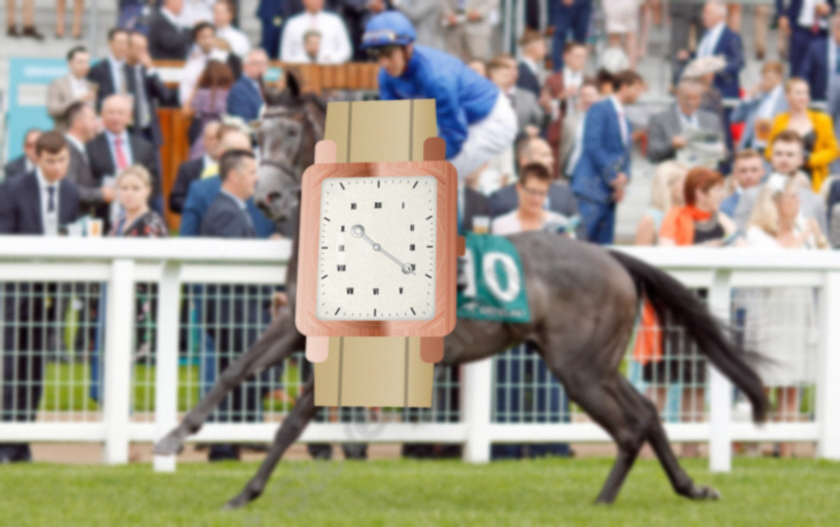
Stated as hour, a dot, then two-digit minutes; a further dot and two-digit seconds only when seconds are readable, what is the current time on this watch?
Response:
10.21
